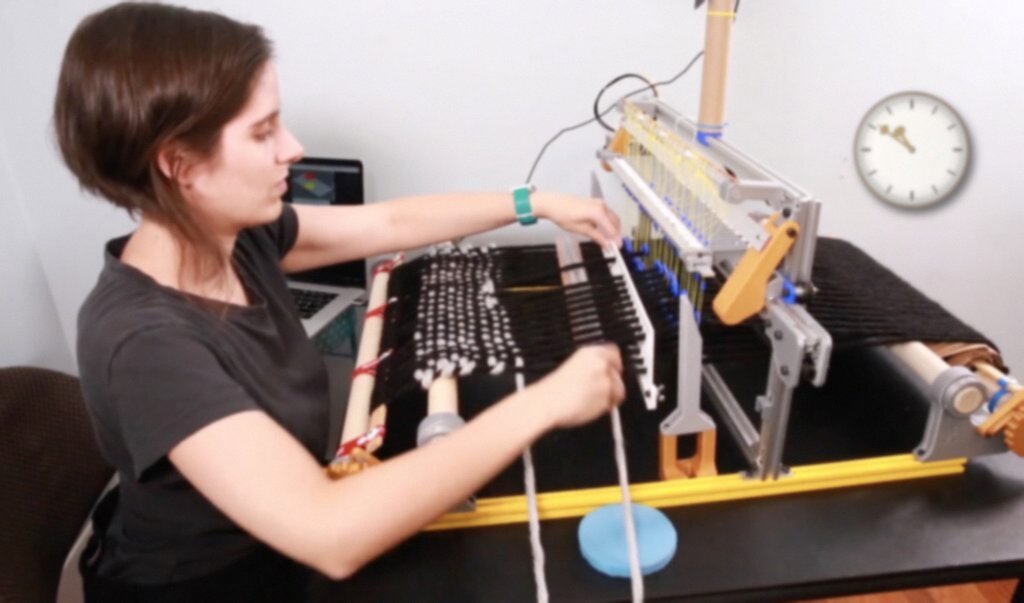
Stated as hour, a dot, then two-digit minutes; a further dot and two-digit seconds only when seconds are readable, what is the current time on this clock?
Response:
10.51
